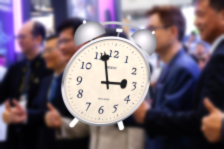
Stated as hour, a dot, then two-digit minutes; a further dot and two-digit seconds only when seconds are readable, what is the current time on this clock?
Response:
2.57
